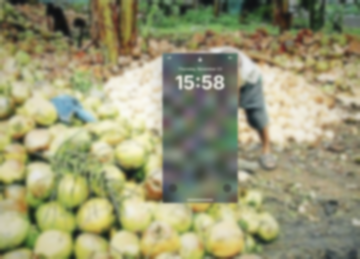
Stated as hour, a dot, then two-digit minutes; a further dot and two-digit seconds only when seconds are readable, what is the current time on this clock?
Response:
15.58
